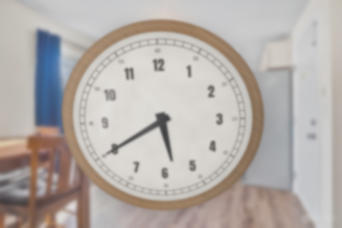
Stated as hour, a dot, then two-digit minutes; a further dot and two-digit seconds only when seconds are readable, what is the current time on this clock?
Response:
5.40
